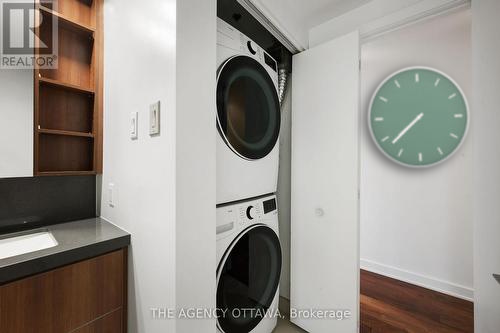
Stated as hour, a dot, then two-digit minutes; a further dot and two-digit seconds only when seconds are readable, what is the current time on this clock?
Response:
7.38
